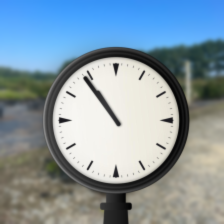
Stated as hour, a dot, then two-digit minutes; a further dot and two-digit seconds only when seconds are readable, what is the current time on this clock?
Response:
10.54
